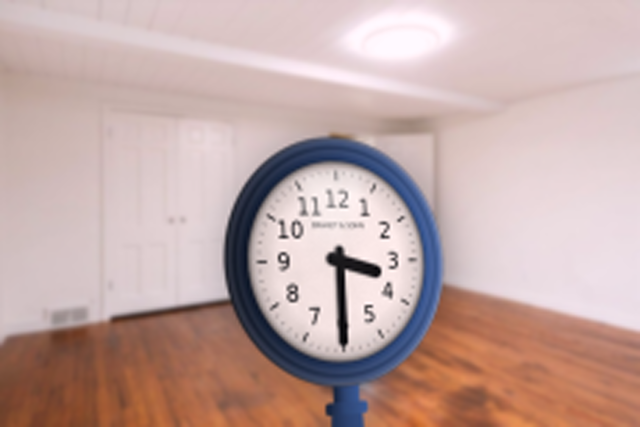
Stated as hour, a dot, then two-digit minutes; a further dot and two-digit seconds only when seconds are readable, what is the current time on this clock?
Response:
3.30
